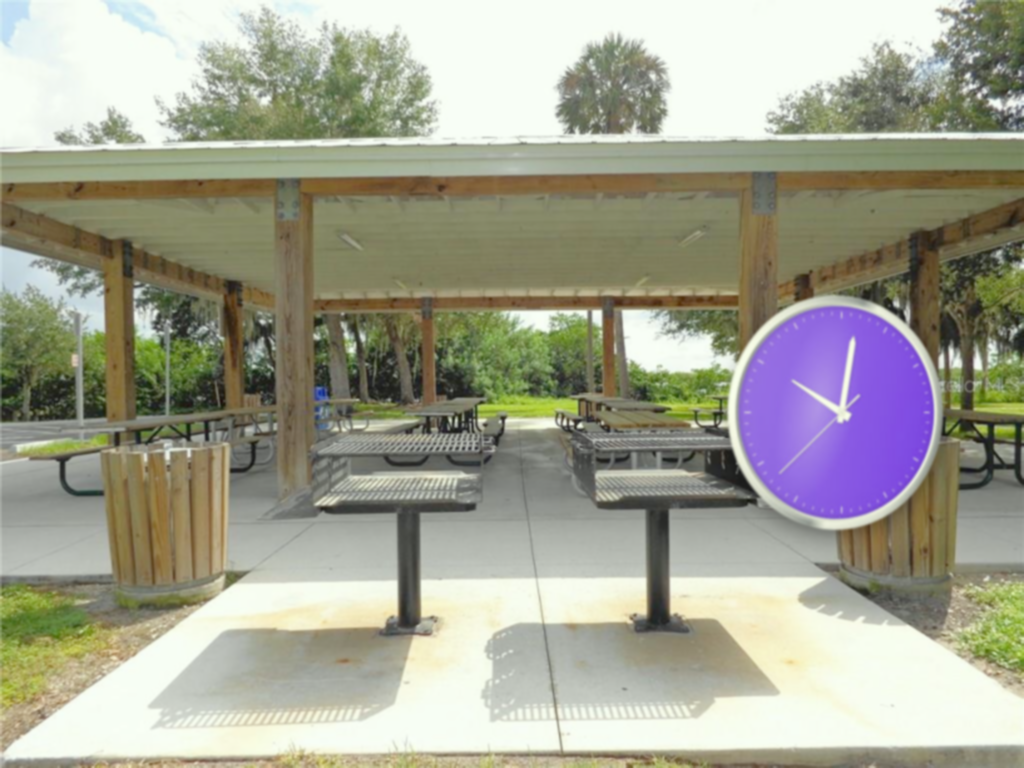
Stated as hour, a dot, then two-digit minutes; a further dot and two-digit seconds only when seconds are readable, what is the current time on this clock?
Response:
10.01.38
